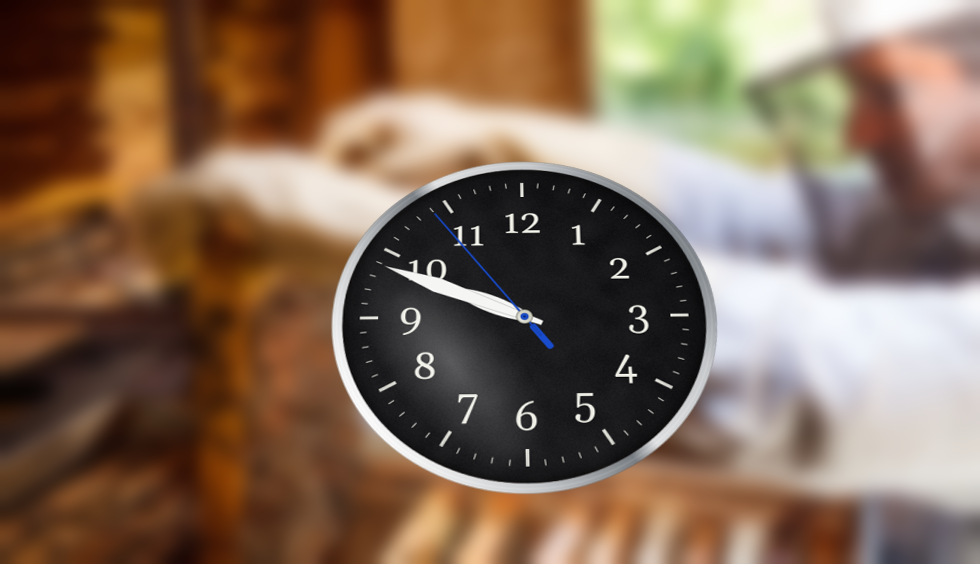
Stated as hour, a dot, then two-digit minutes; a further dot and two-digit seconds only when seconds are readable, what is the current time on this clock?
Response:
9.48.54
